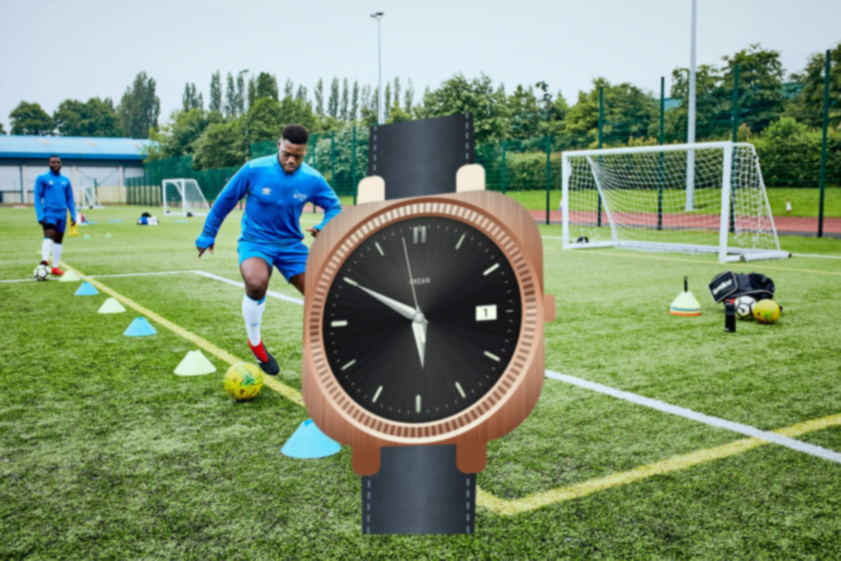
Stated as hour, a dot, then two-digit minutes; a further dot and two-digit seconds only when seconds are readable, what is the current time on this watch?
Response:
5.49.58
